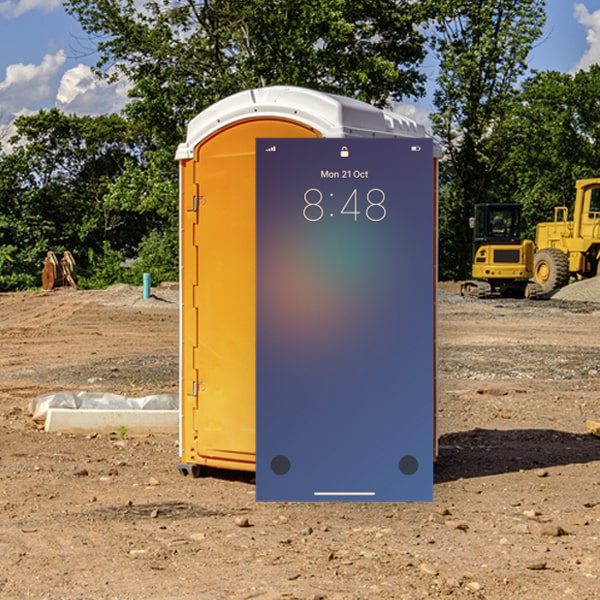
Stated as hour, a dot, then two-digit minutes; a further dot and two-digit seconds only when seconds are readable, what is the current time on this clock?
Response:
8.48
